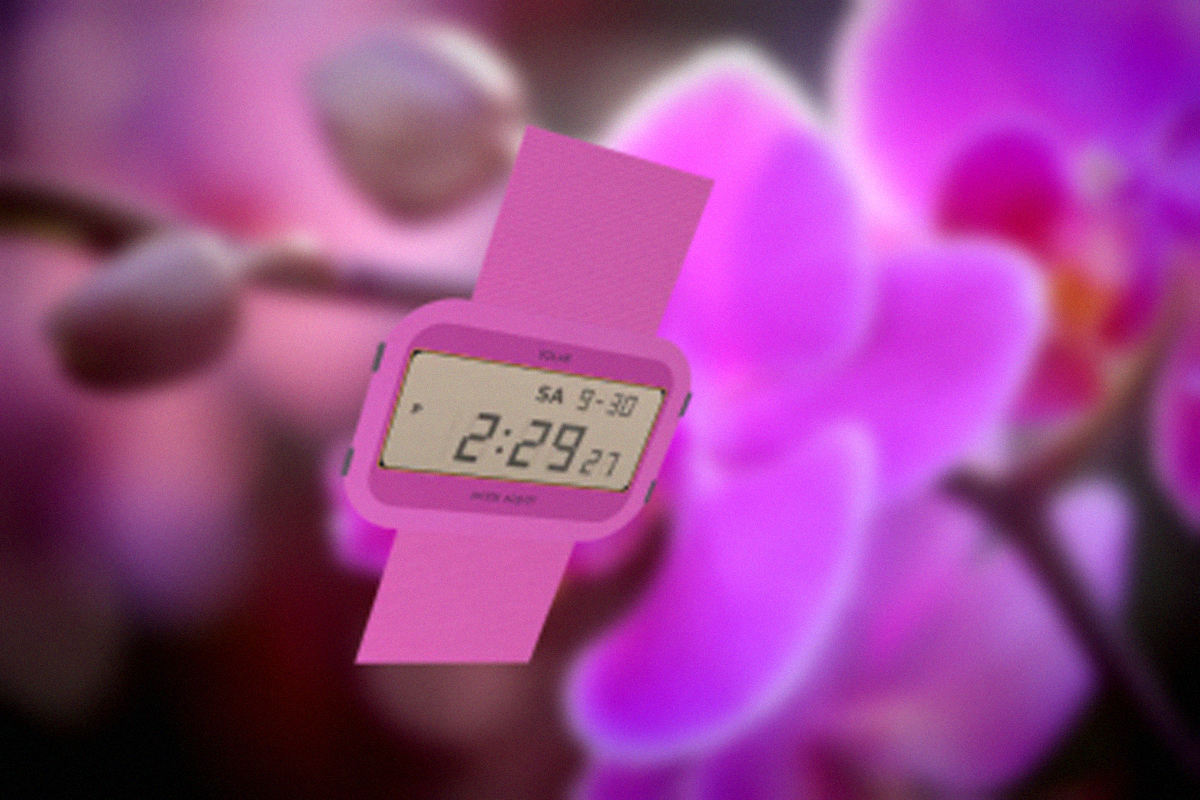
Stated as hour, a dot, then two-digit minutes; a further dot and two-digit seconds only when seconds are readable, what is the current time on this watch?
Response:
2.29.27
